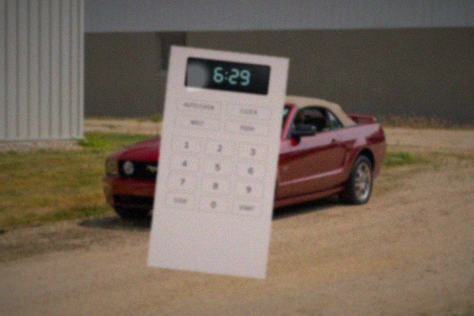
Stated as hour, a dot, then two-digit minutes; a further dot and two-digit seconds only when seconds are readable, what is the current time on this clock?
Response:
6.29
